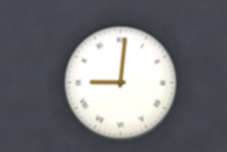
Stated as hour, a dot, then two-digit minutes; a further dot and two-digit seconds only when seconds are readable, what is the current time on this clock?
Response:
9.01
